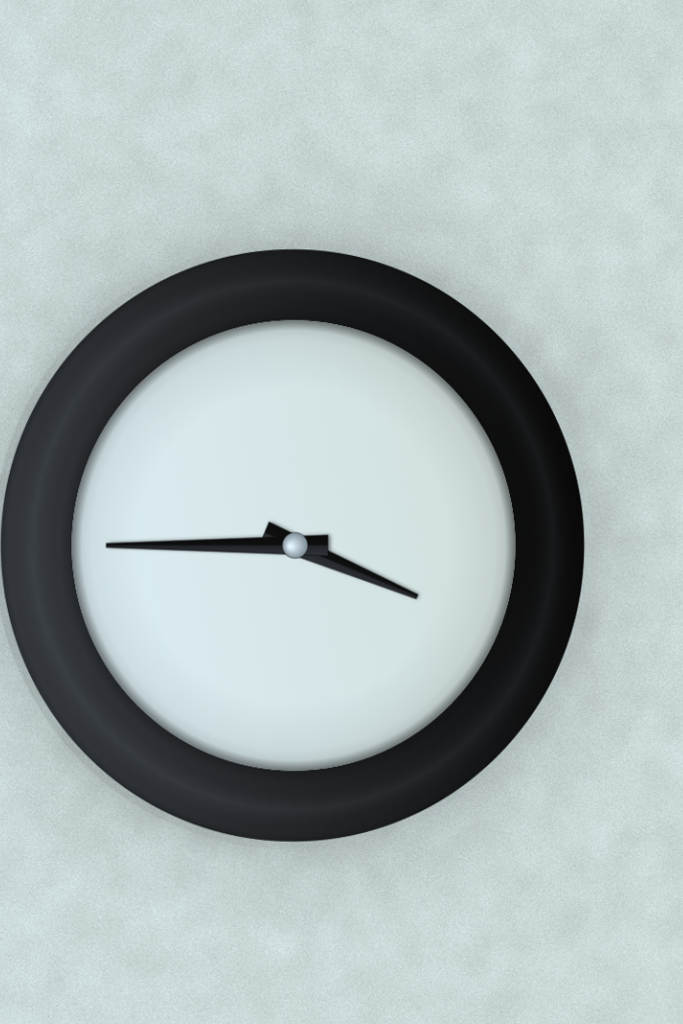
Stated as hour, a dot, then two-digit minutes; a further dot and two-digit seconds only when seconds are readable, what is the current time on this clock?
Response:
3.45
